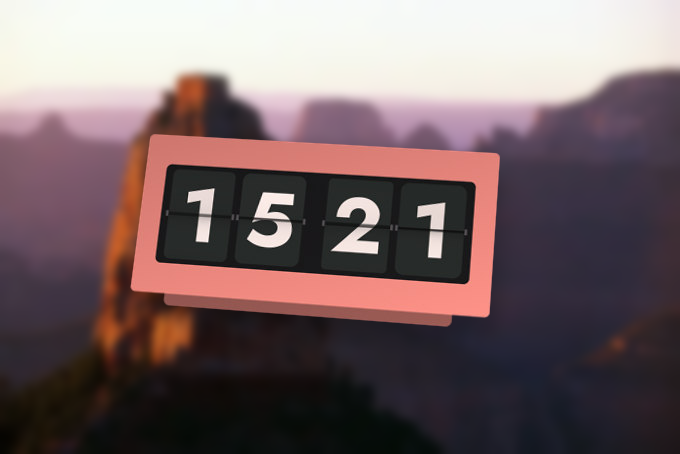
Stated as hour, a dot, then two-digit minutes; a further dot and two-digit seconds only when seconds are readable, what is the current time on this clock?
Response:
15.21
